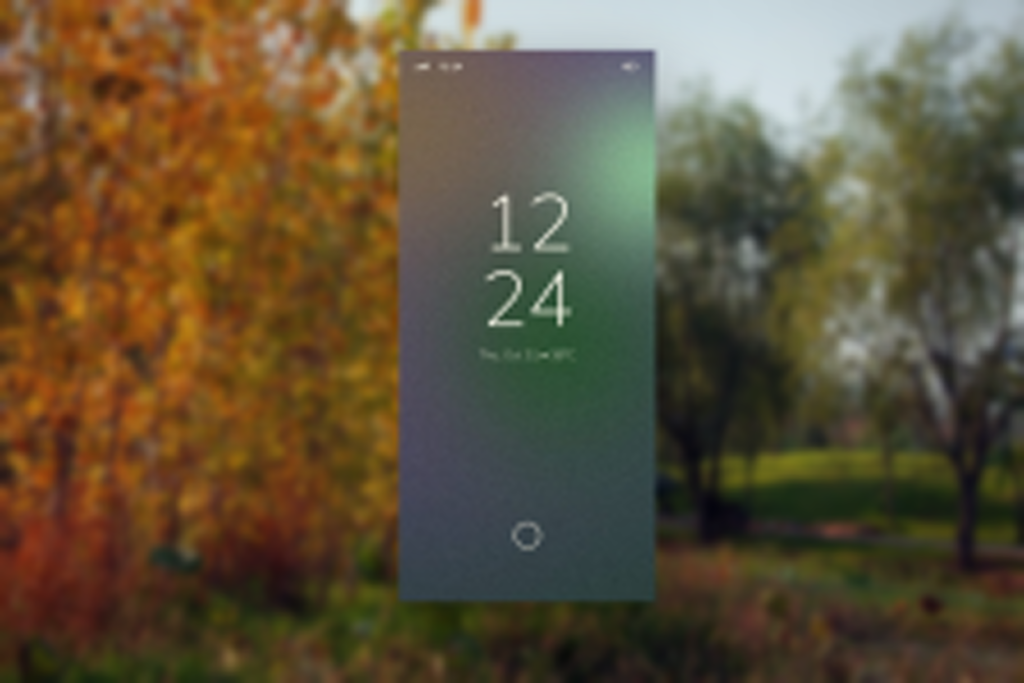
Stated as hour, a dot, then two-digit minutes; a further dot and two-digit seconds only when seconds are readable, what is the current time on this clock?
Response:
12.24
